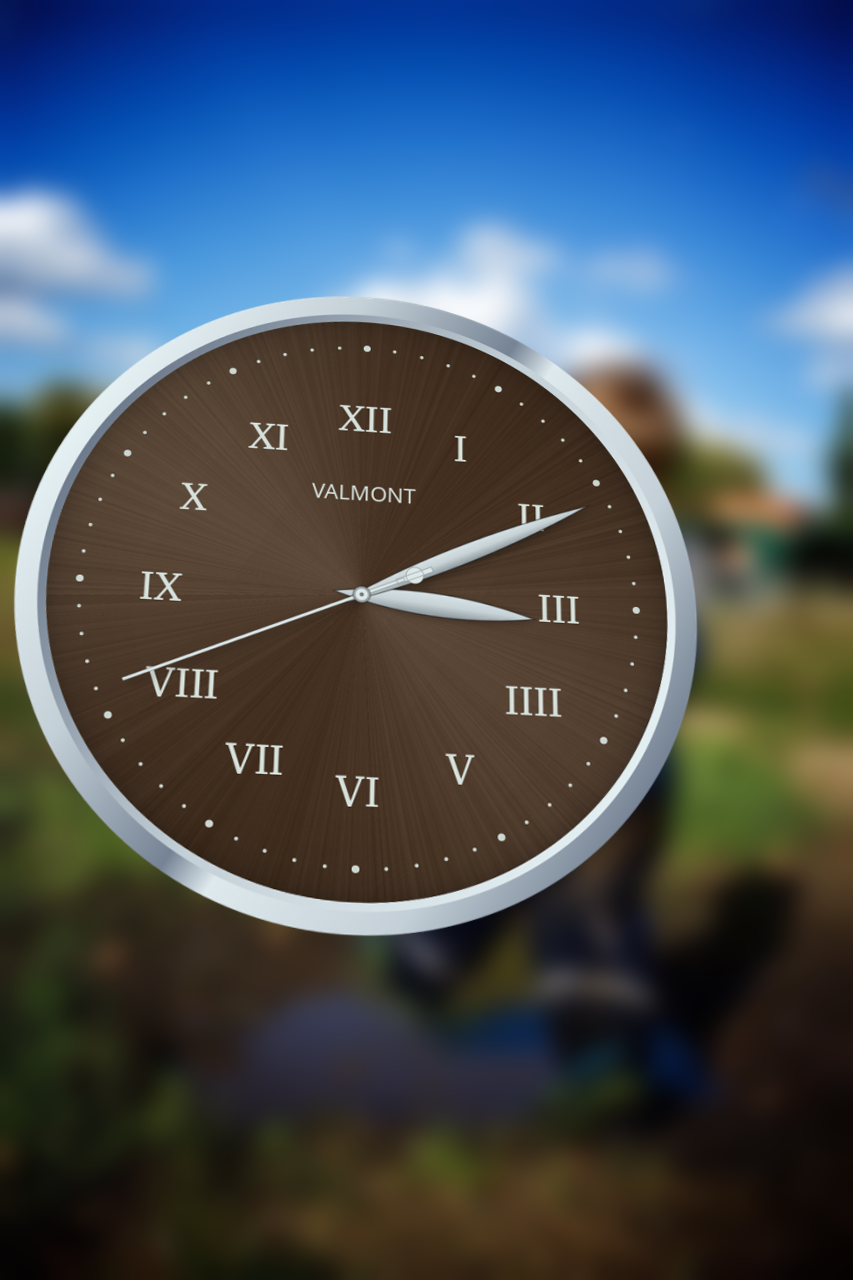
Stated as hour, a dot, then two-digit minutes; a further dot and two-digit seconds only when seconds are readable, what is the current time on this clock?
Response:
3.10.41
